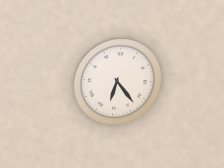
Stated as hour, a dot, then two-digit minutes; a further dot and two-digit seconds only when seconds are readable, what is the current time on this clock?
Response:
6.23
